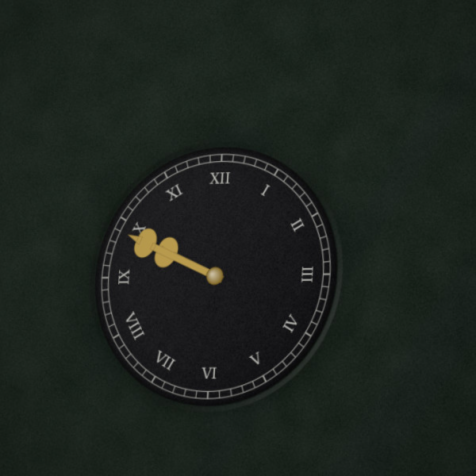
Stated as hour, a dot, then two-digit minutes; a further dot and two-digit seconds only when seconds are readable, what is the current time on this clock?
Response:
9.49
